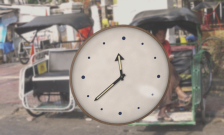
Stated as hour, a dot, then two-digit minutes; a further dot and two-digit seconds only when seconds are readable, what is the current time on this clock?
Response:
11.38
